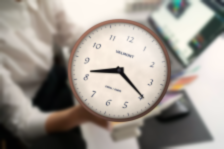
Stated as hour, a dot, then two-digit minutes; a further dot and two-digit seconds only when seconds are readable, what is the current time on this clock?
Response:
8.20
